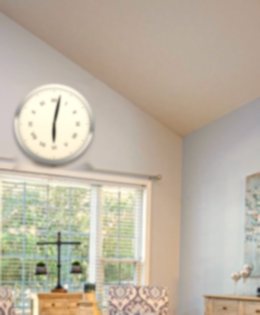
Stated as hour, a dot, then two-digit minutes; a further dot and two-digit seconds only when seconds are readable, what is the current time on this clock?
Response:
6.02
